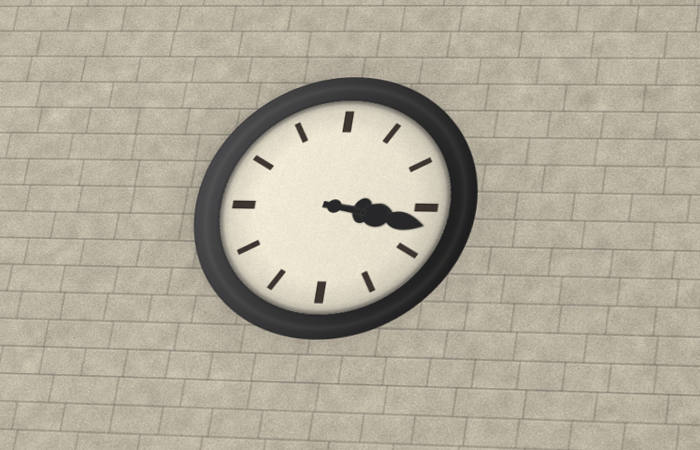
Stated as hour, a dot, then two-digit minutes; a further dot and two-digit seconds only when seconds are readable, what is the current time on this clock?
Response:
3.17
